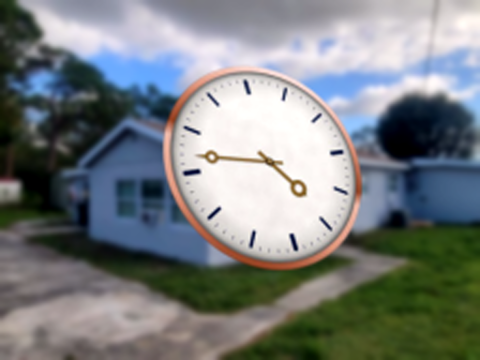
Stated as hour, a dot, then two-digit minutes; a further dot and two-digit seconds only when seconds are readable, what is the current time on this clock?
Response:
4.47
